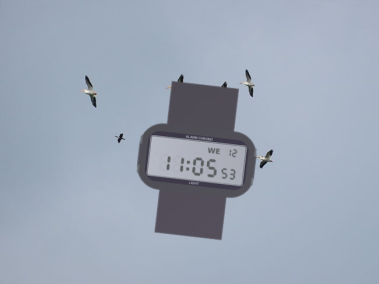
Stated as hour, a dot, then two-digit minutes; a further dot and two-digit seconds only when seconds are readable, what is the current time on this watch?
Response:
11.05.53
